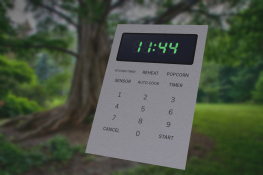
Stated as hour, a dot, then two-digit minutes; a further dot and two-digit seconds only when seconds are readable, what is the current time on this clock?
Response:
11.44
